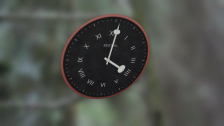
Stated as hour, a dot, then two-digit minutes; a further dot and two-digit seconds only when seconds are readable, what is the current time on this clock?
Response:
4.01
